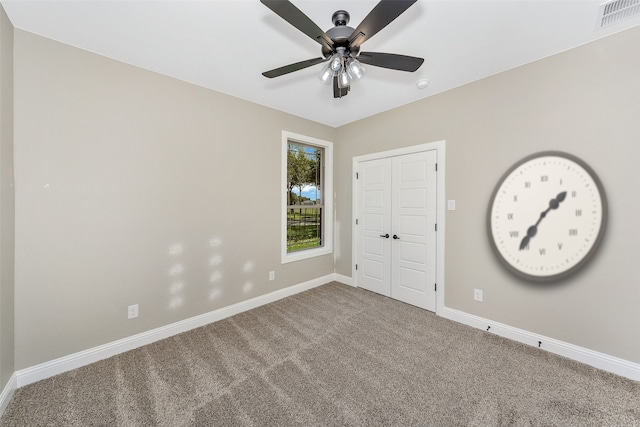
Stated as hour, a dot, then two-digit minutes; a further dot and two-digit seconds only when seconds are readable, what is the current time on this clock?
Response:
1.36
